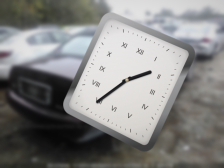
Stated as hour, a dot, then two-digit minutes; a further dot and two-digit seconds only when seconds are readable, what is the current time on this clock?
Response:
1.35
